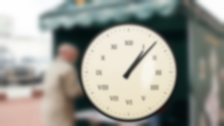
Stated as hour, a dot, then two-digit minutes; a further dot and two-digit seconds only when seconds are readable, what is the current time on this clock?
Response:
1.07
